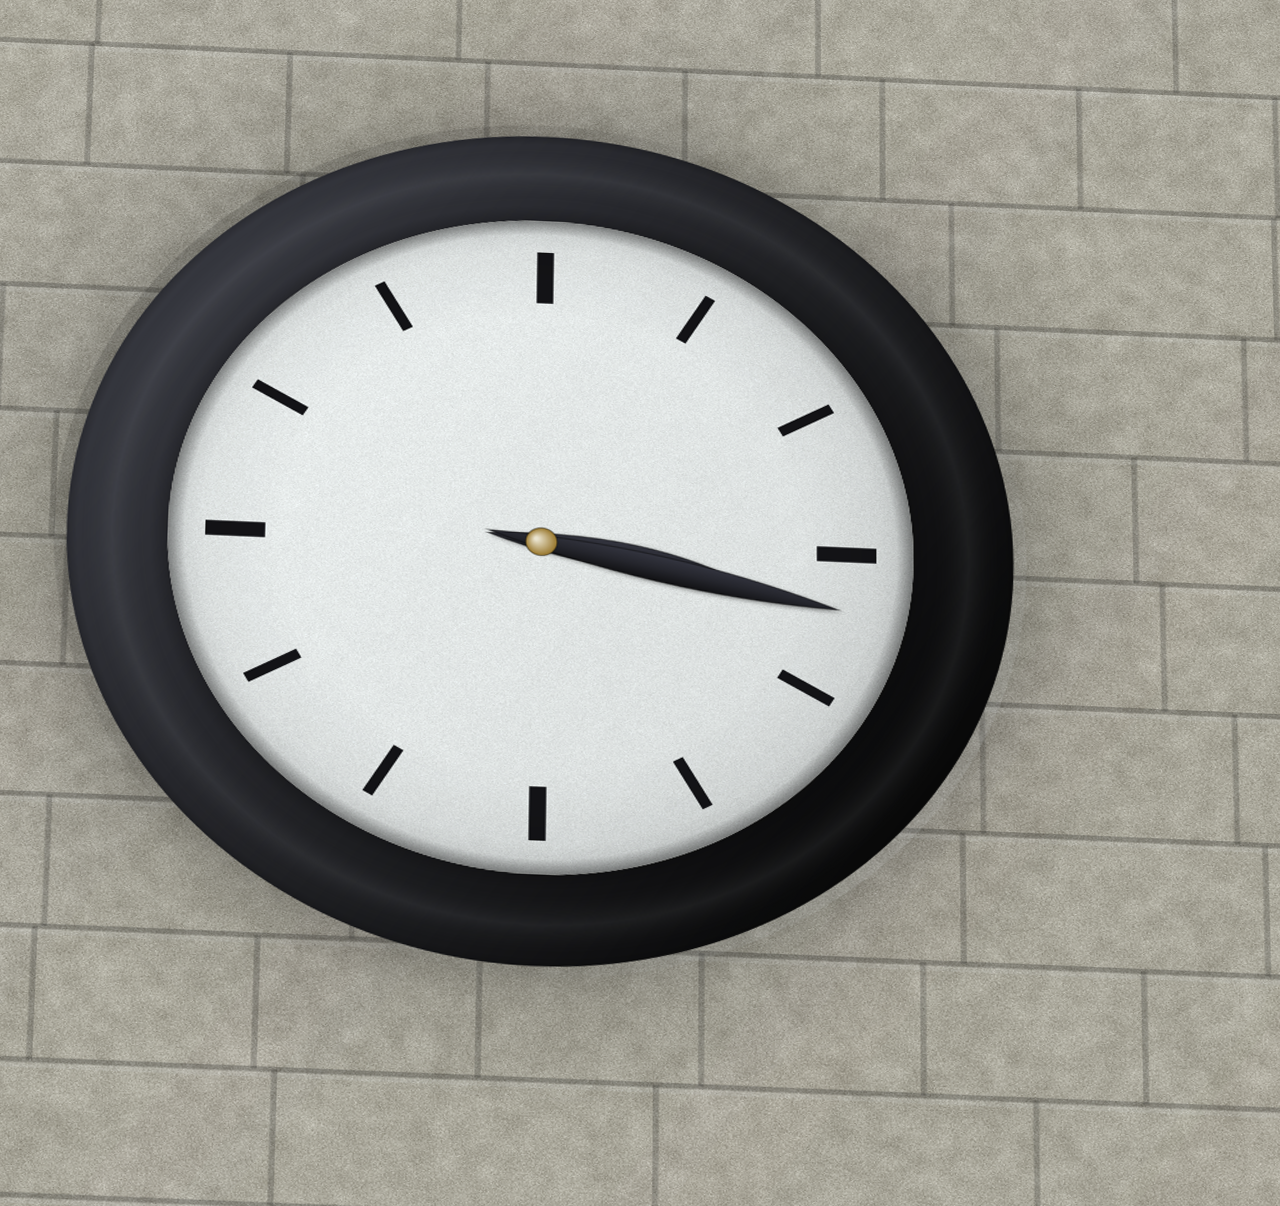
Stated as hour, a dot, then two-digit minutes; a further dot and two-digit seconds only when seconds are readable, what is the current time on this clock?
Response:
3.17
